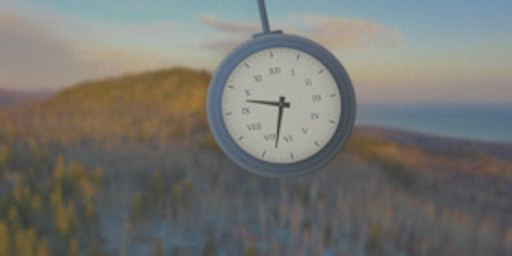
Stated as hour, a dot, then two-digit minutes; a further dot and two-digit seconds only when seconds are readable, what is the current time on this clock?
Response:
9.33
